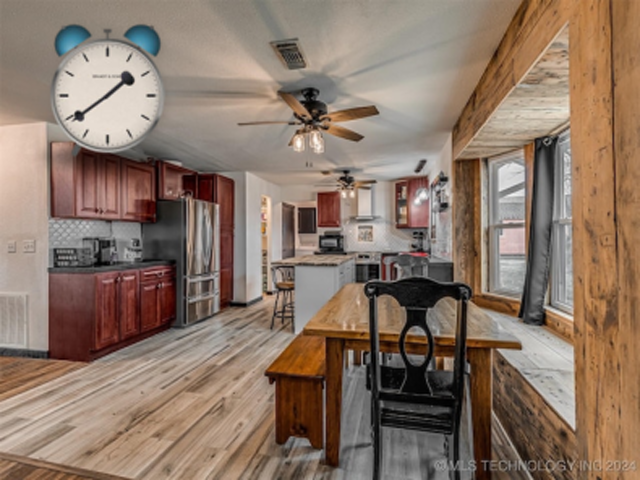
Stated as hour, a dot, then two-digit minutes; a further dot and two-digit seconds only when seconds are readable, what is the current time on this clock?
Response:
1.39
